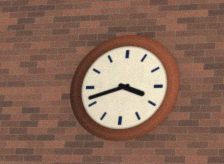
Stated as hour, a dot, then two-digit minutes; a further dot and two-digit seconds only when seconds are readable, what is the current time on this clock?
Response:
3.42
